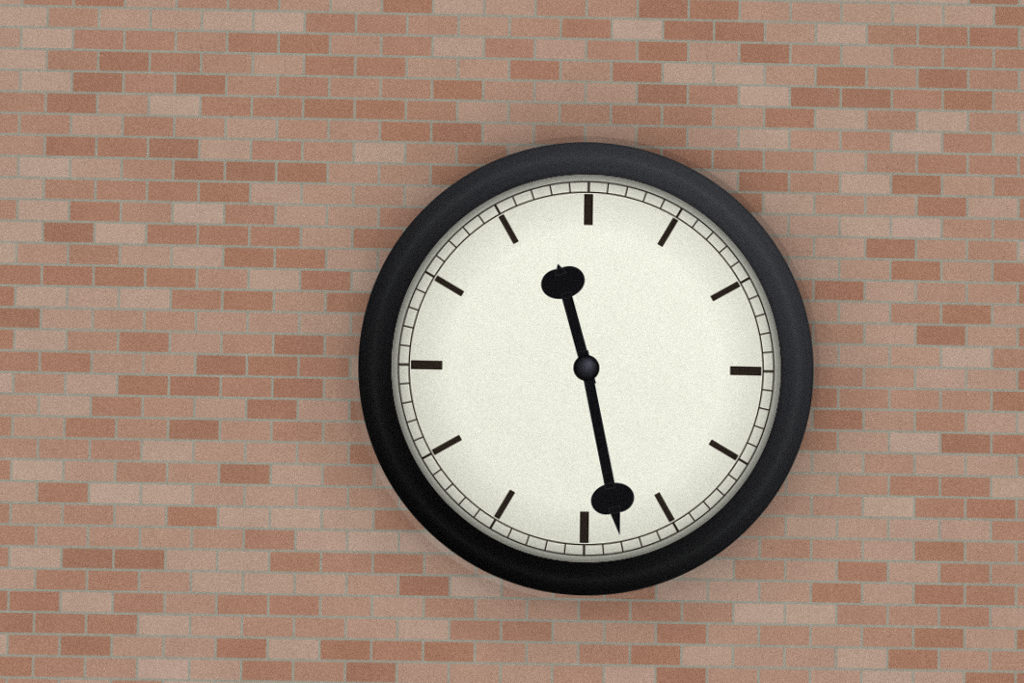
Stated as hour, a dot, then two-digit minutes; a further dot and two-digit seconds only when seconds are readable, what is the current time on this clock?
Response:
11.28
